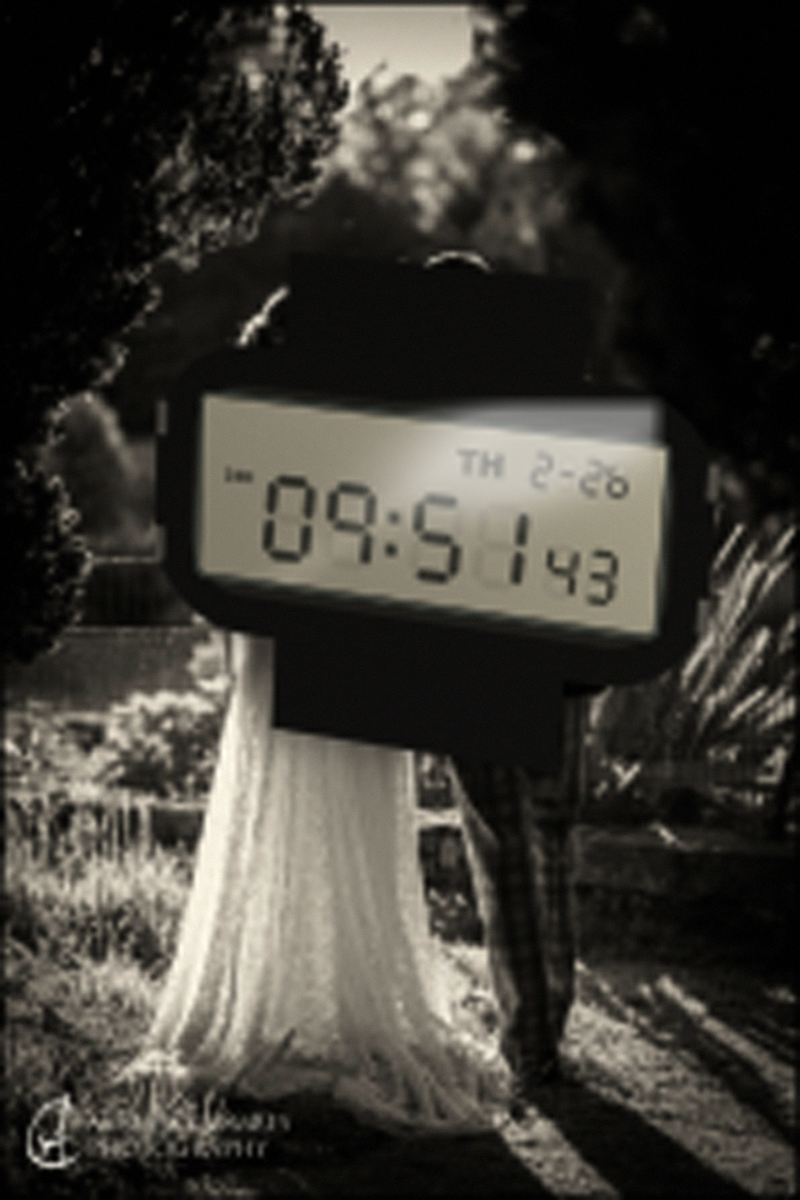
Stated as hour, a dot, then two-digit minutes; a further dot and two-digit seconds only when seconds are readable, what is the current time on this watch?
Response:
9.51.43
